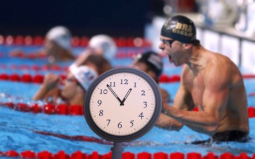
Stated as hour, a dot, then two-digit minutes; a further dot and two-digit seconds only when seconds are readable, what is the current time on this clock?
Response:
12.53
